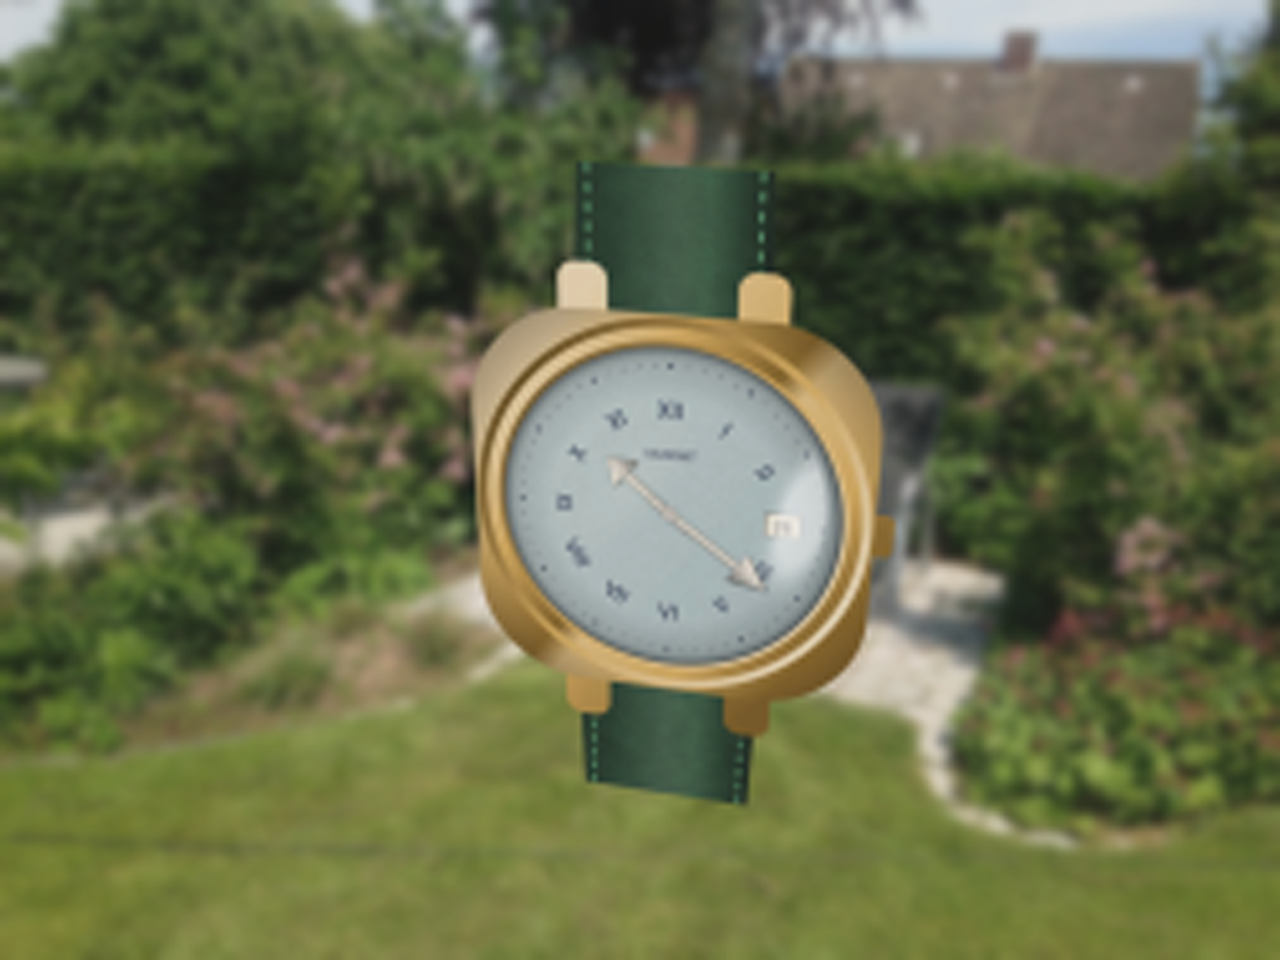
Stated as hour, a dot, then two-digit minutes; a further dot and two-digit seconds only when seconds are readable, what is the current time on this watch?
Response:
10.21
